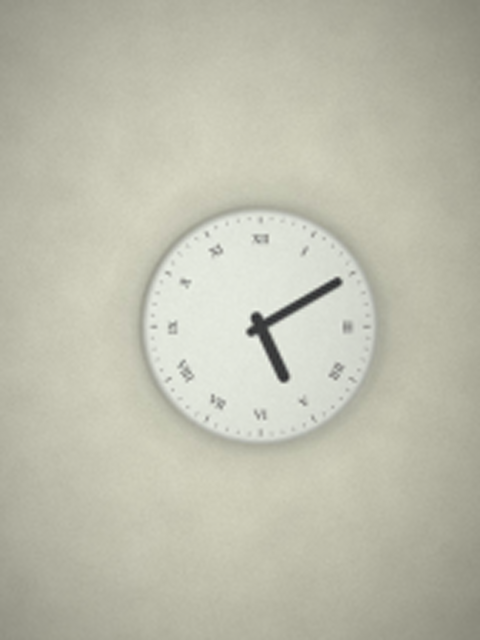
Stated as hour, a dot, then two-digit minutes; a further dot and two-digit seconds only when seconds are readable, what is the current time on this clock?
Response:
5.10
